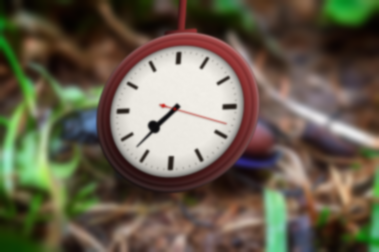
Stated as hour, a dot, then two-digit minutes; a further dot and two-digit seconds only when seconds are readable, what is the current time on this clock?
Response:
7.37.18
